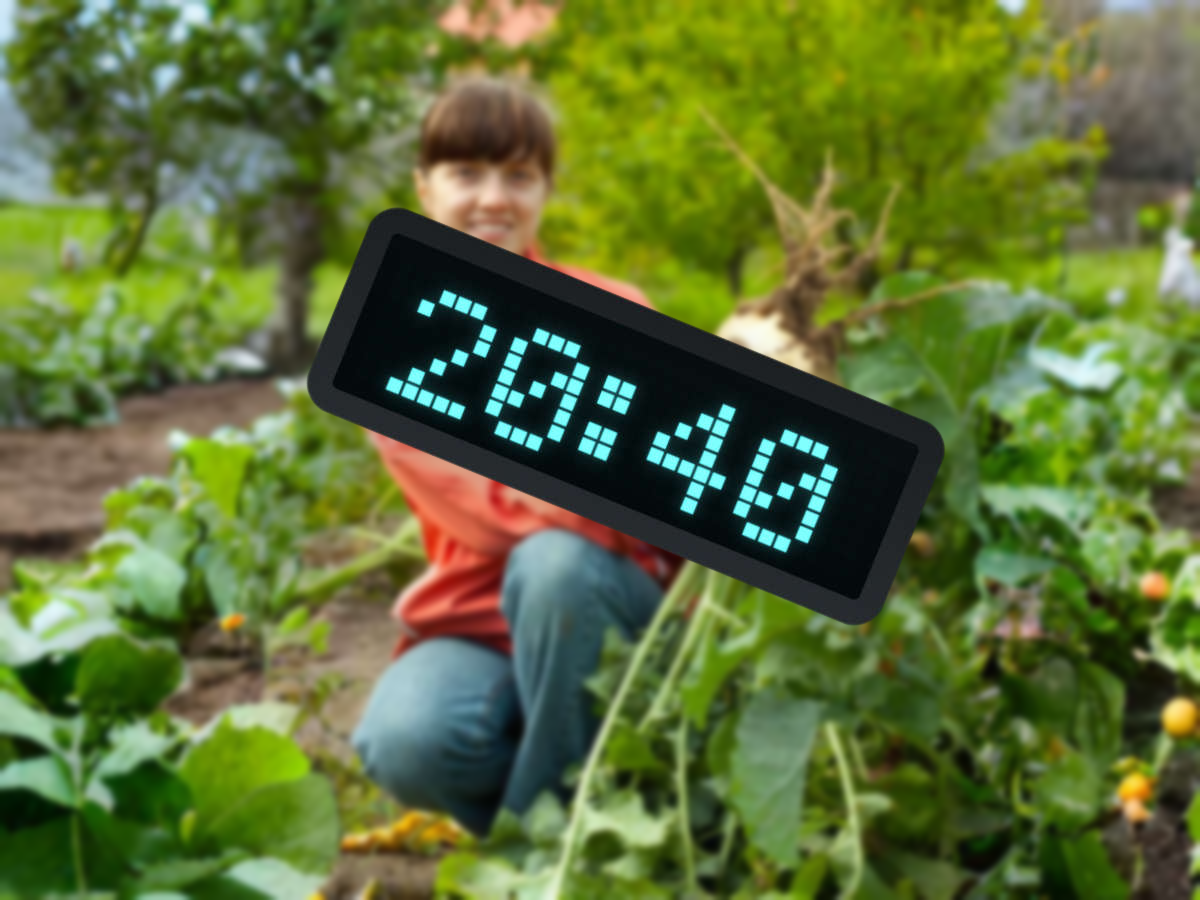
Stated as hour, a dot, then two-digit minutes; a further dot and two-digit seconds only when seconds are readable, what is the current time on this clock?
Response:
20.40
